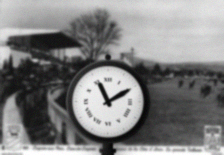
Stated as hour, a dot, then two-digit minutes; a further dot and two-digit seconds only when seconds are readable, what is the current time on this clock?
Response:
11.10
